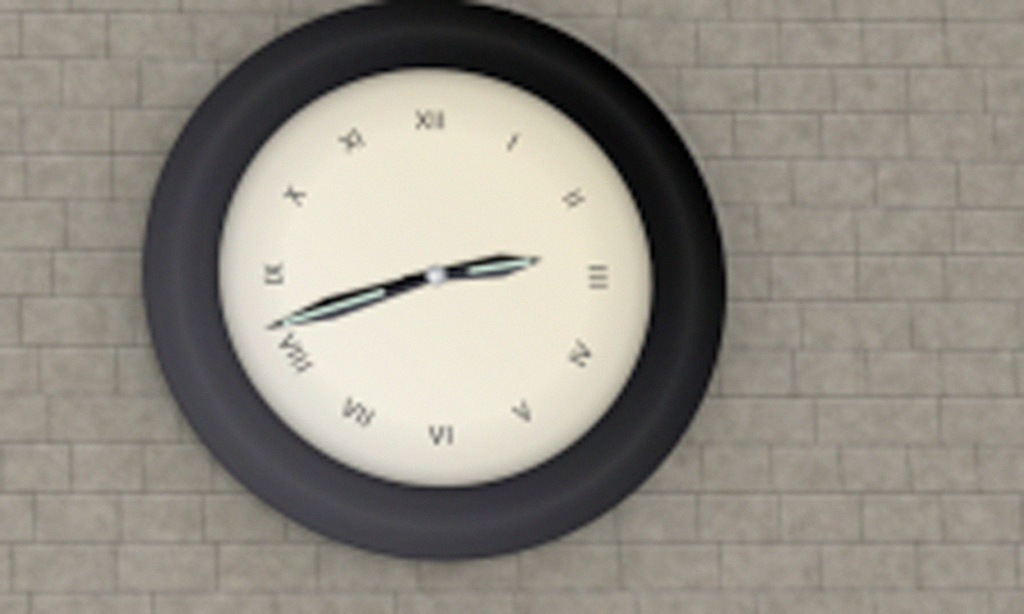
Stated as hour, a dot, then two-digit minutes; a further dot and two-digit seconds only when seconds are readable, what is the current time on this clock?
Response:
2.42
